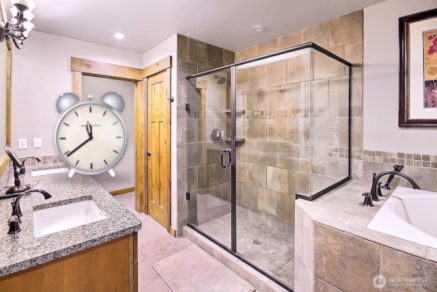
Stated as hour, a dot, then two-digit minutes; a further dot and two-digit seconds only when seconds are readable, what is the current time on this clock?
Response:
11.39
